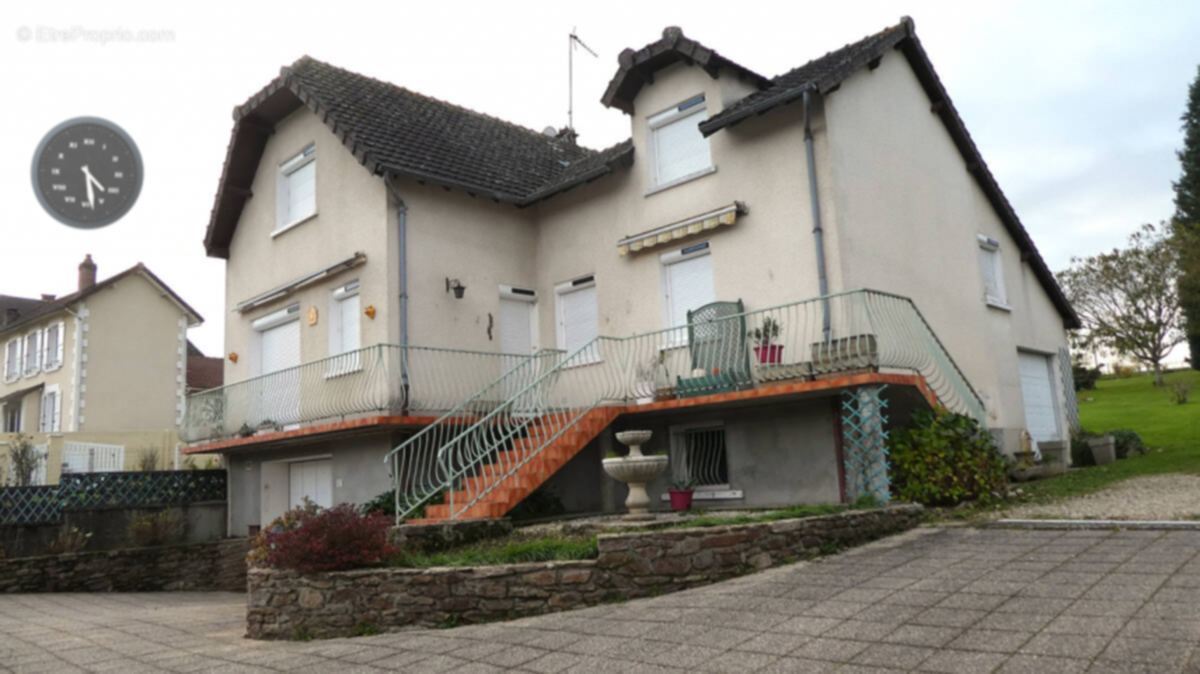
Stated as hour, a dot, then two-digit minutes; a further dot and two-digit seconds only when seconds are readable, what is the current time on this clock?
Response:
4.28
